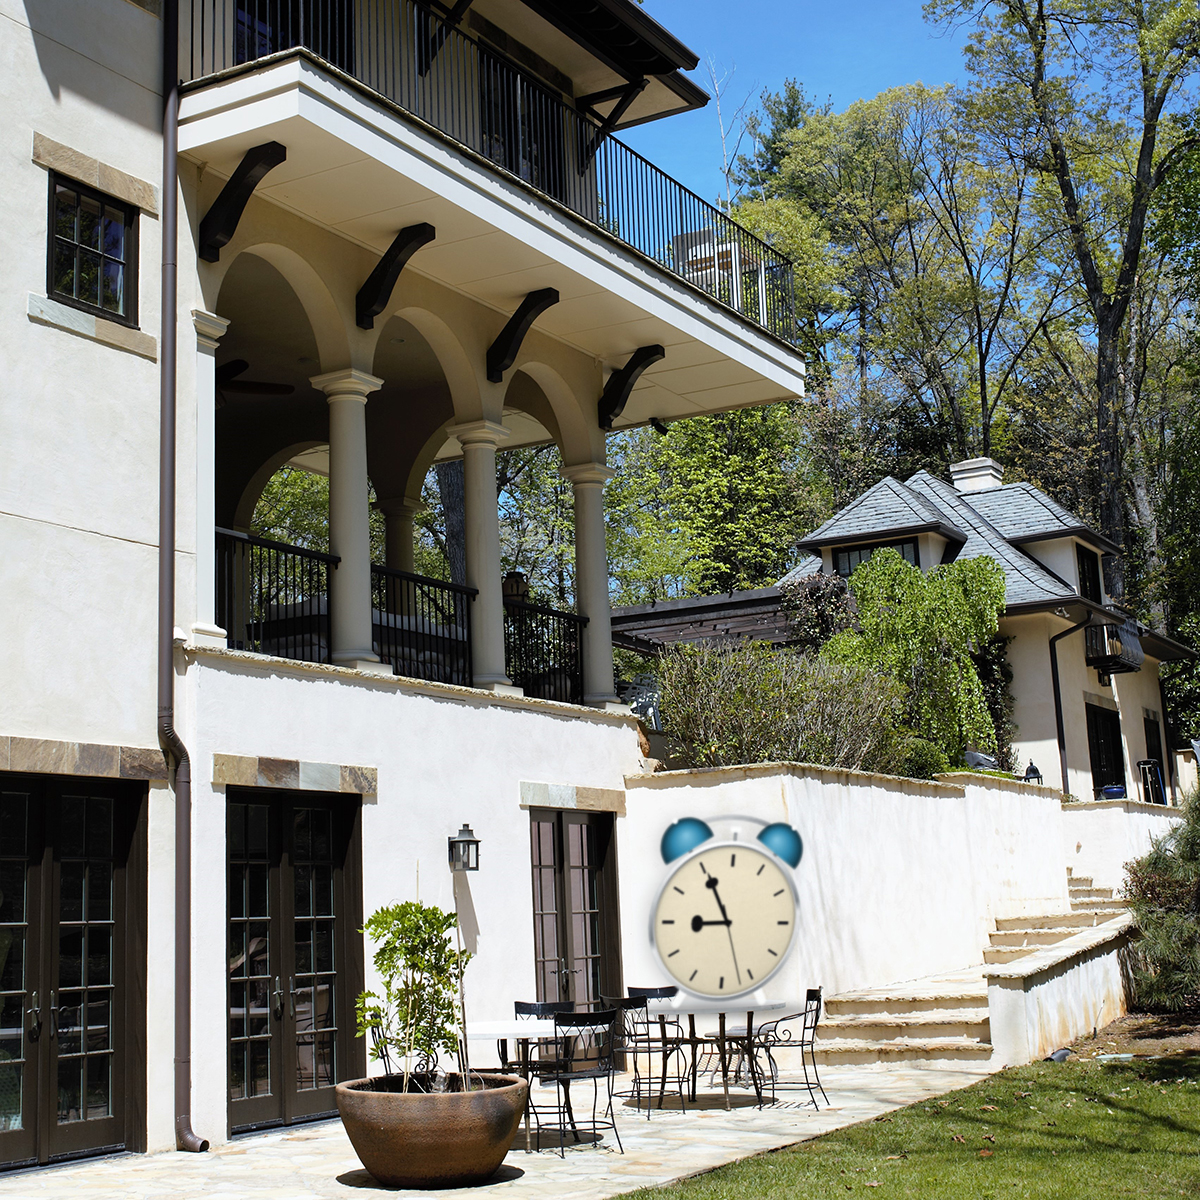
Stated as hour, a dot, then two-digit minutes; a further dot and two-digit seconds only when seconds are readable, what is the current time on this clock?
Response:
8.55.27
